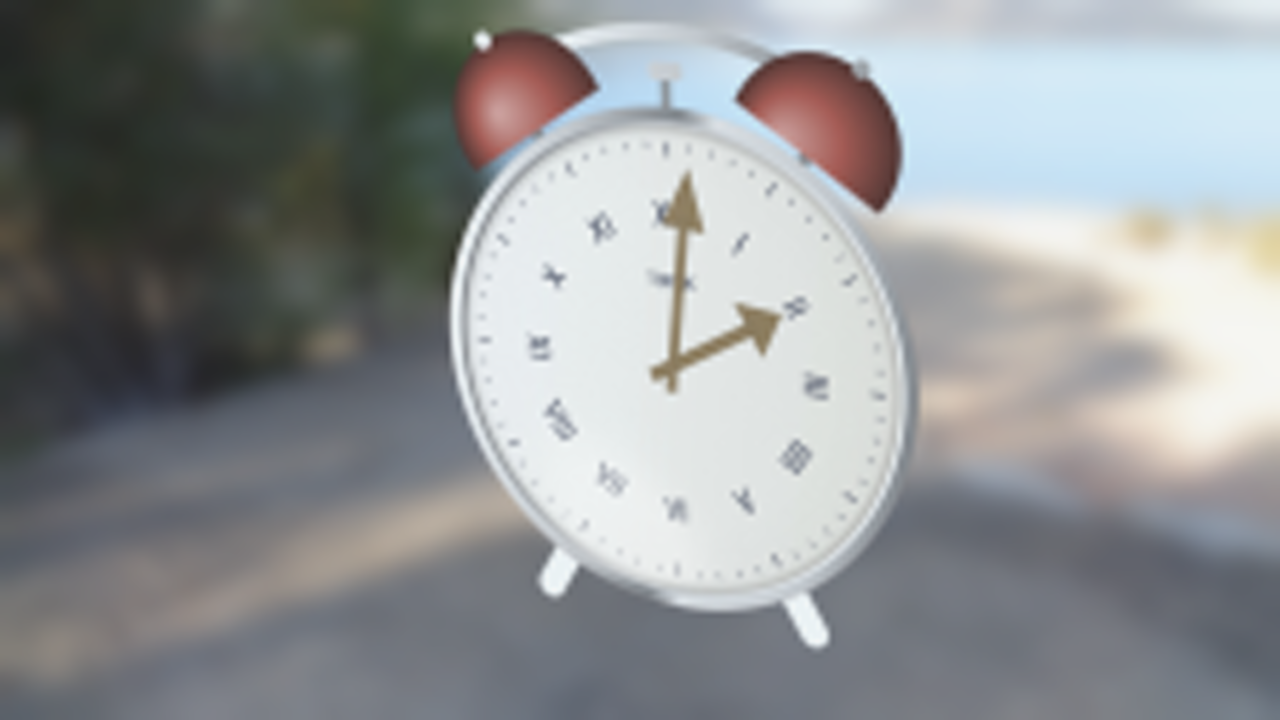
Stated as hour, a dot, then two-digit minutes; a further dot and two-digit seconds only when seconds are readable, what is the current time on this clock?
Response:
2.01
